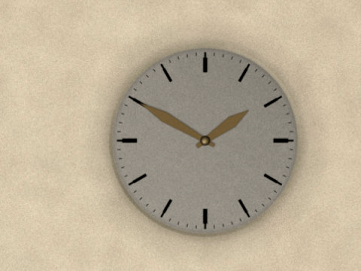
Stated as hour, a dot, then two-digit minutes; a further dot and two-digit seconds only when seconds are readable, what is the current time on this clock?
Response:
1.50
